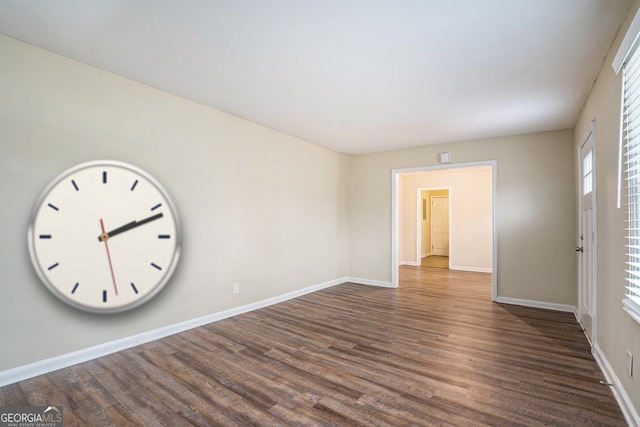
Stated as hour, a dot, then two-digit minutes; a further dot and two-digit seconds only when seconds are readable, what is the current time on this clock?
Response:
2.11.28
